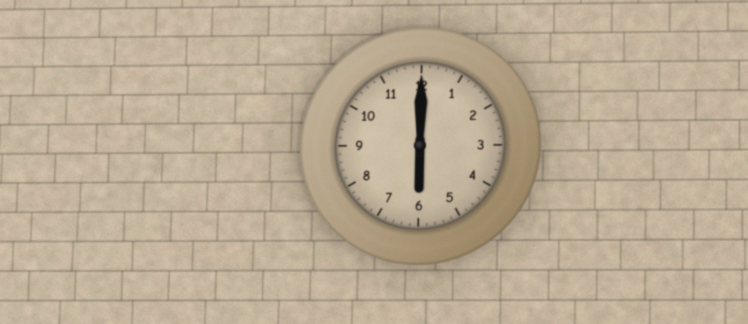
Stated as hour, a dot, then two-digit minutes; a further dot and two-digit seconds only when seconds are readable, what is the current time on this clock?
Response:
6.00
